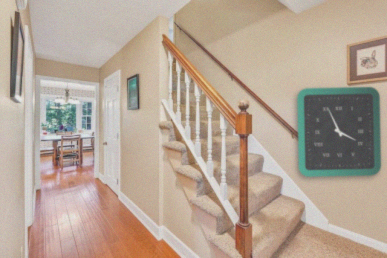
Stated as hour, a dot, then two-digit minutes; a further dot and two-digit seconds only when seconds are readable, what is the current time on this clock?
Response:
3.56
